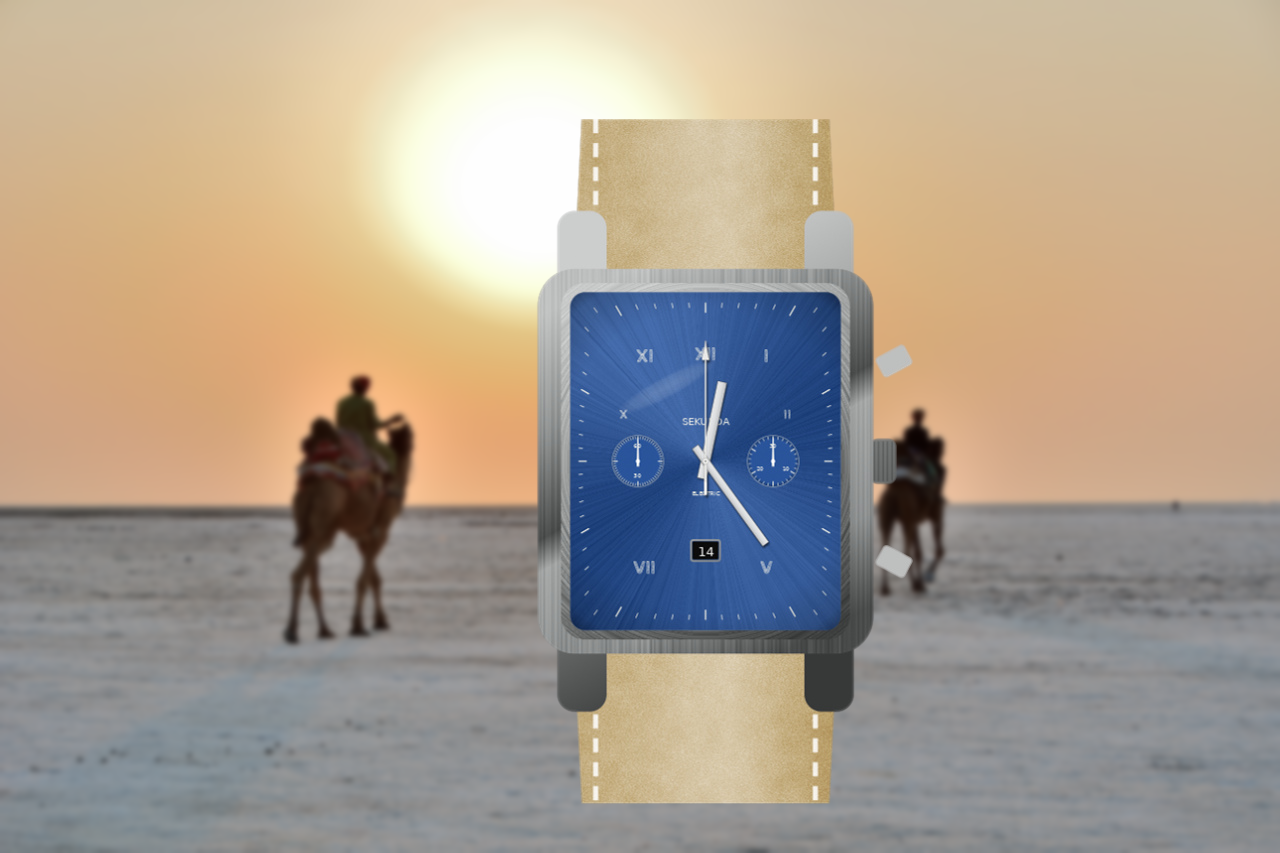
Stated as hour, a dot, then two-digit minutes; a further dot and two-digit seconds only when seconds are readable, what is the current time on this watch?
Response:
12.24
